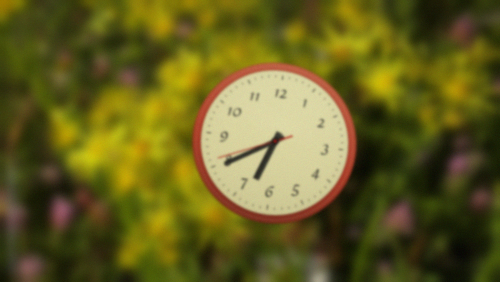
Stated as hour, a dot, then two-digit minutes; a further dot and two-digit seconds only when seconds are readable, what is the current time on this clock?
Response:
6.39.41
